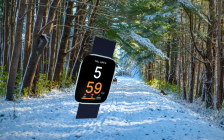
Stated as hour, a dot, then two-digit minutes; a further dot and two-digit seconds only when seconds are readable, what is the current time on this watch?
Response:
5.59
